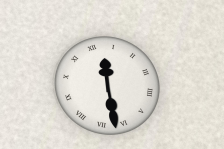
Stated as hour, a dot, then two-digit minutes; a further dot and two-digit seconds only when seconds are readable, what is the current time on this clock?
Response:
12.32
